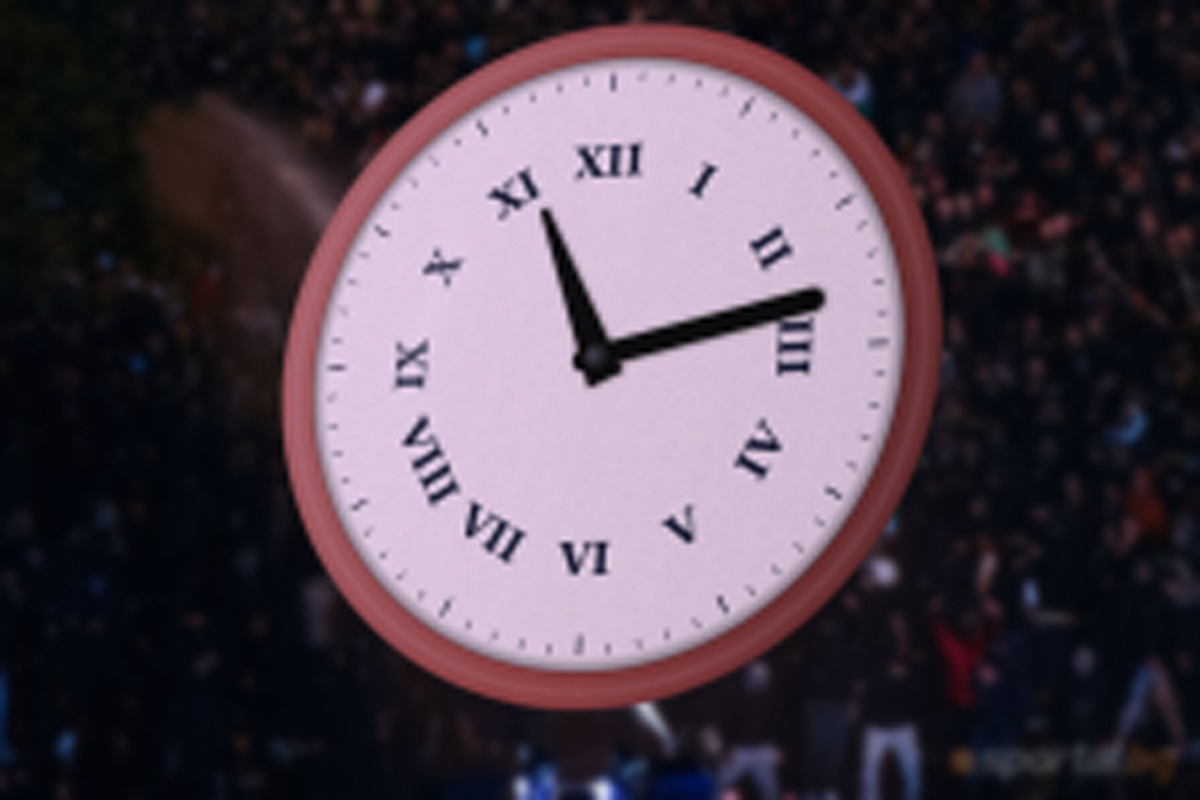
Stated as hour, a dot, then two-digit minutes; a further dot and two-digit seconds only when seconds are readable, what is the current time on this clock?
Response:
11.13
